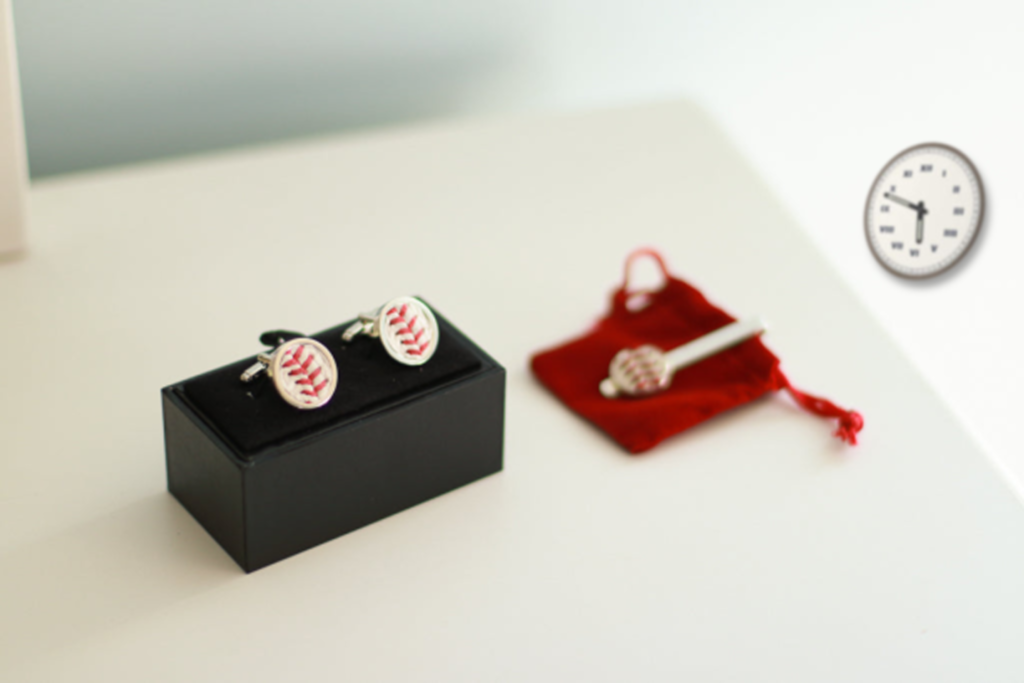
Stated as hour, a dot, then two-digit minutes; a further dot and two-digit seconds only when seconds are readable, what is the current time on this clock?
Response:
5.48
